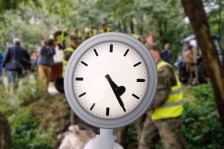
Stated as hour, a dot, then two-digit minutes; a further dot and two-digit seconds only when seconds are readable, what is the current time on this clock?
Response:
4.25
